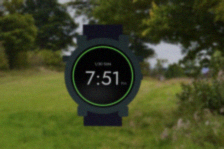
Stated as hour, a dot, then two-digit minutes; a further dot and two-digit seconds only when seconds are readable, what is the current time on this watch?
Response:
7.51
